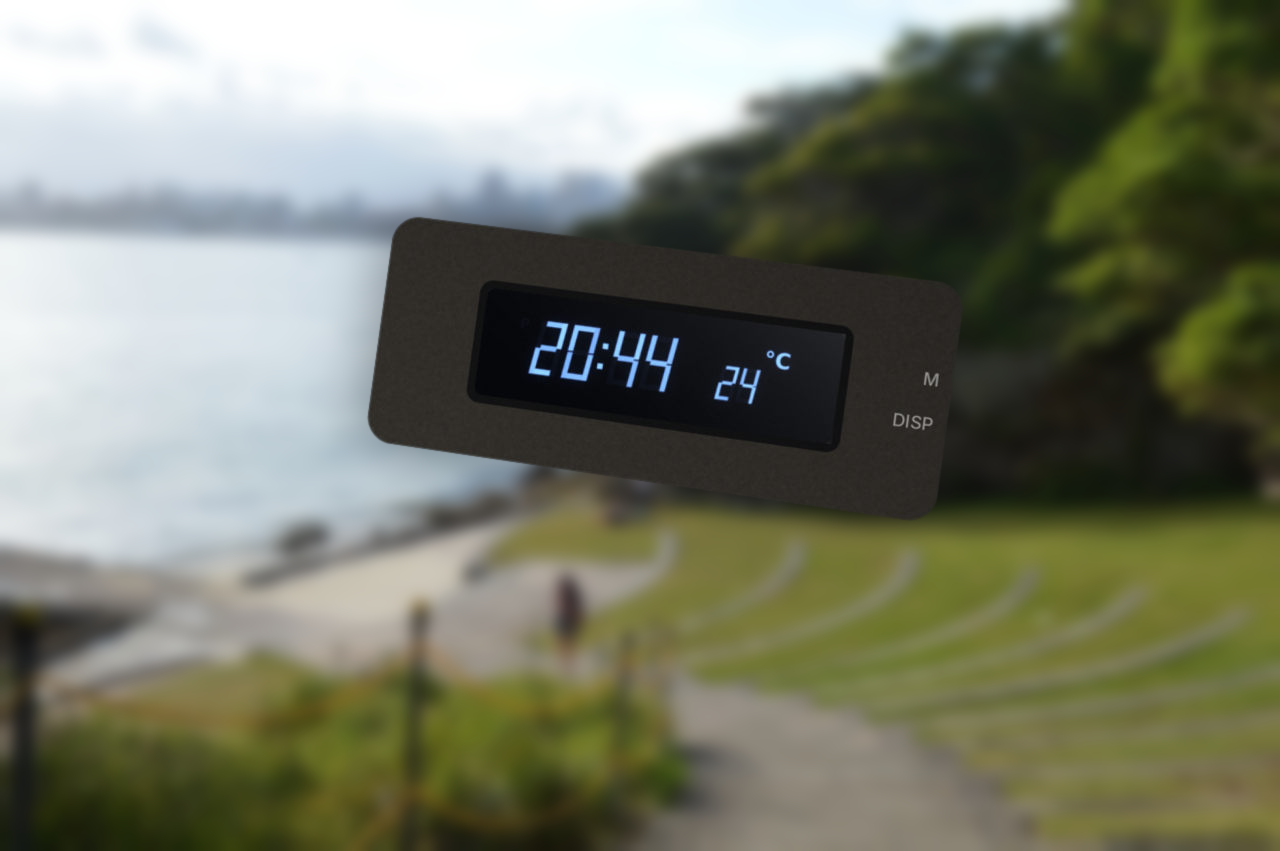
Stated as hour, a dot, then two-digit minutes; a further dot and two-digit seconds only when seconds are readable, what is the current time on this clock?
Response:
20.44
